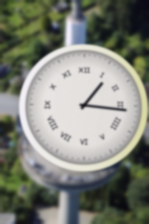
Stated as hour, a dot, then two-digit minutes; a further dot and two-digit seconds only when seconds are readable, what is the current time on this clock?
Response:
1.16
